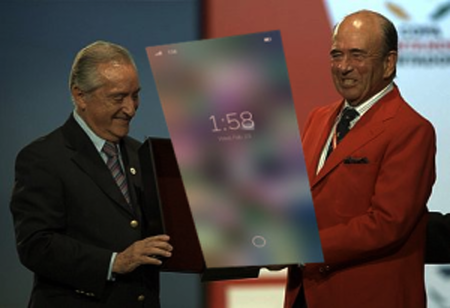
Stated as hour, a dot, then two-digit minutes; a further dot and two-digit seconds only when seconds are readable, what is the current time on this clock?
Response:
1.58
